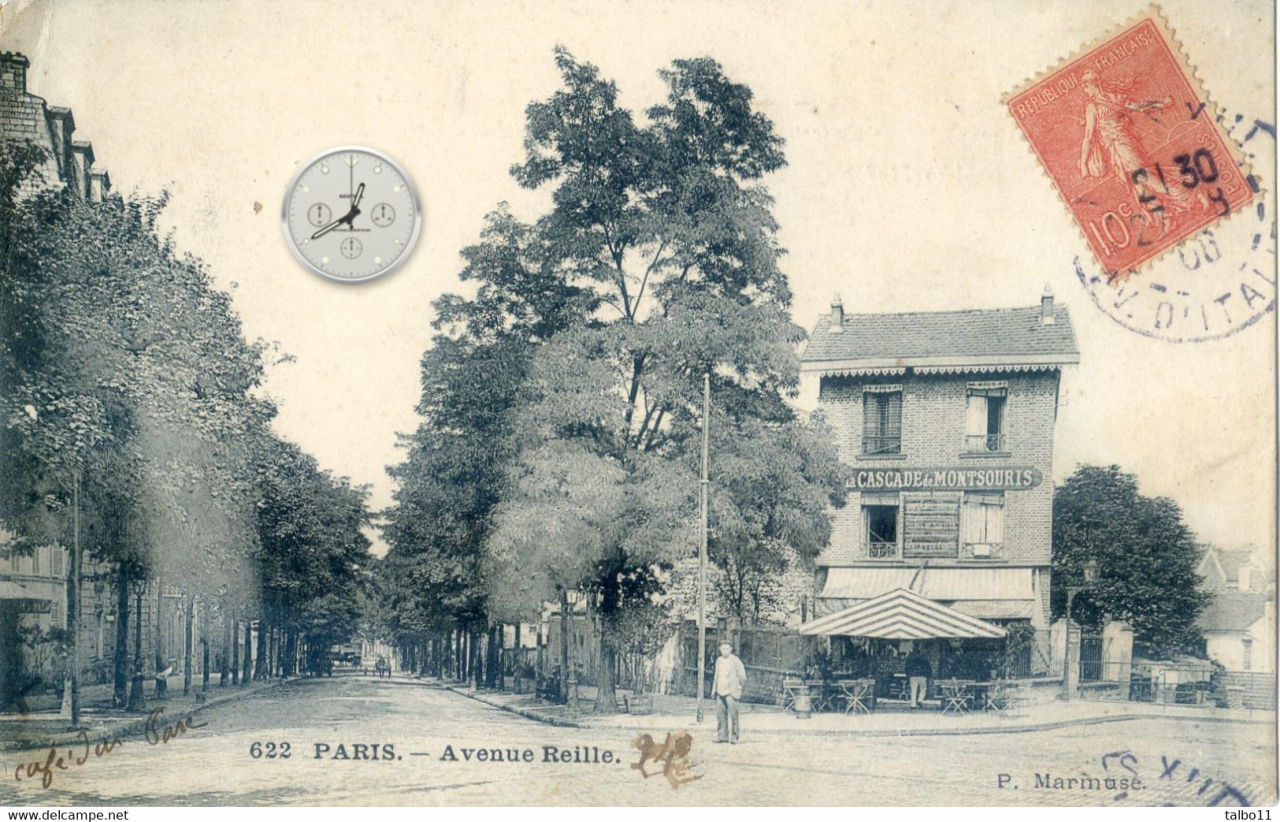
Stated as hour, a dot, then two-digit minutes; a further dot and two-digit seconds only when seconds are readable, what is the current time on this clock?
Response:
12.40
